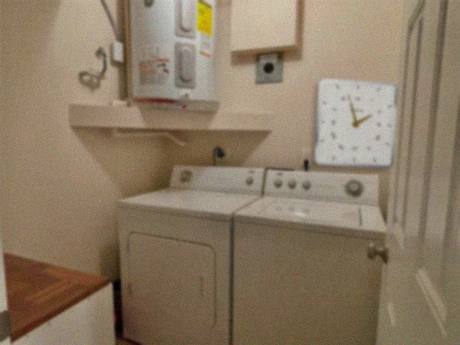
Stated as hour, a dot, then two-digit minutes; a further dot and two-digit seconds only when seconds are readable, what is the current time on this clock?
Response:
1.57
